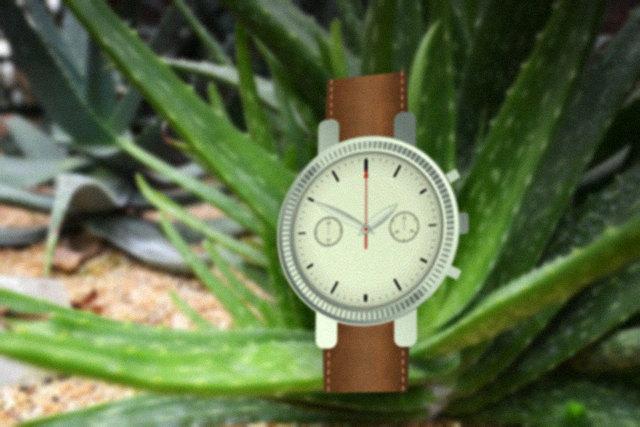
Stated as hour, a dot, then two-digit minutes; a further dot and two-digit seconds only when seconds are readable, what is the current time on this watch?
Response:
1.50
